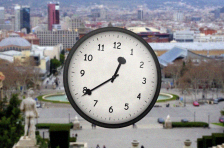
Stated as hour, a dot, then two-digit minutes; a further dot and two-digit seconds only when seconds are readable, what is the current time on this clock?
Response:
12.39
